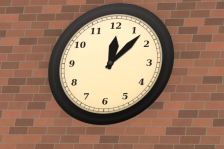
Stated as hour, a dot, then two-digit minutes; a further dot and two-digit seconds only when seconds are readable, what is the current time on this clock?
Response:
12.07
